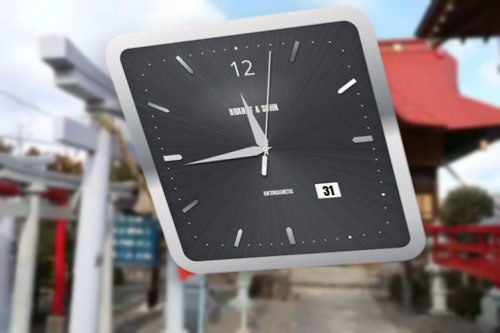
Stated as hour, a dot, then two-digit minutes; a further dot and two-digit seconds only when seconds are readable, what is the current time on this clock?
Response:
11.44.03
